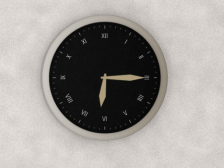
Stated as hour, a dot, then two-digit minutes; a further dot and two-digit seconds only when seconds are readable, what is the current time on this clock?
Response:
6.15
